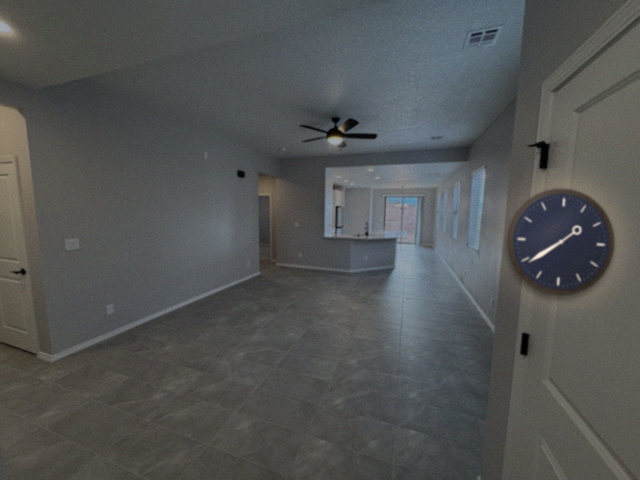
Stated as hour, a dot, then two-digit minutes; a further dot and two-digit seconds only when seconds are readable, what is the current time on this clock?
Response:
1.39
